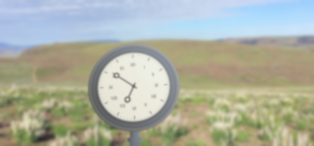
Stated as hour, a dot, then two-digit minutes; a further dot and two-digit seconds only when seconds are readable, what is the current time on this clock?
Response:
6.51
